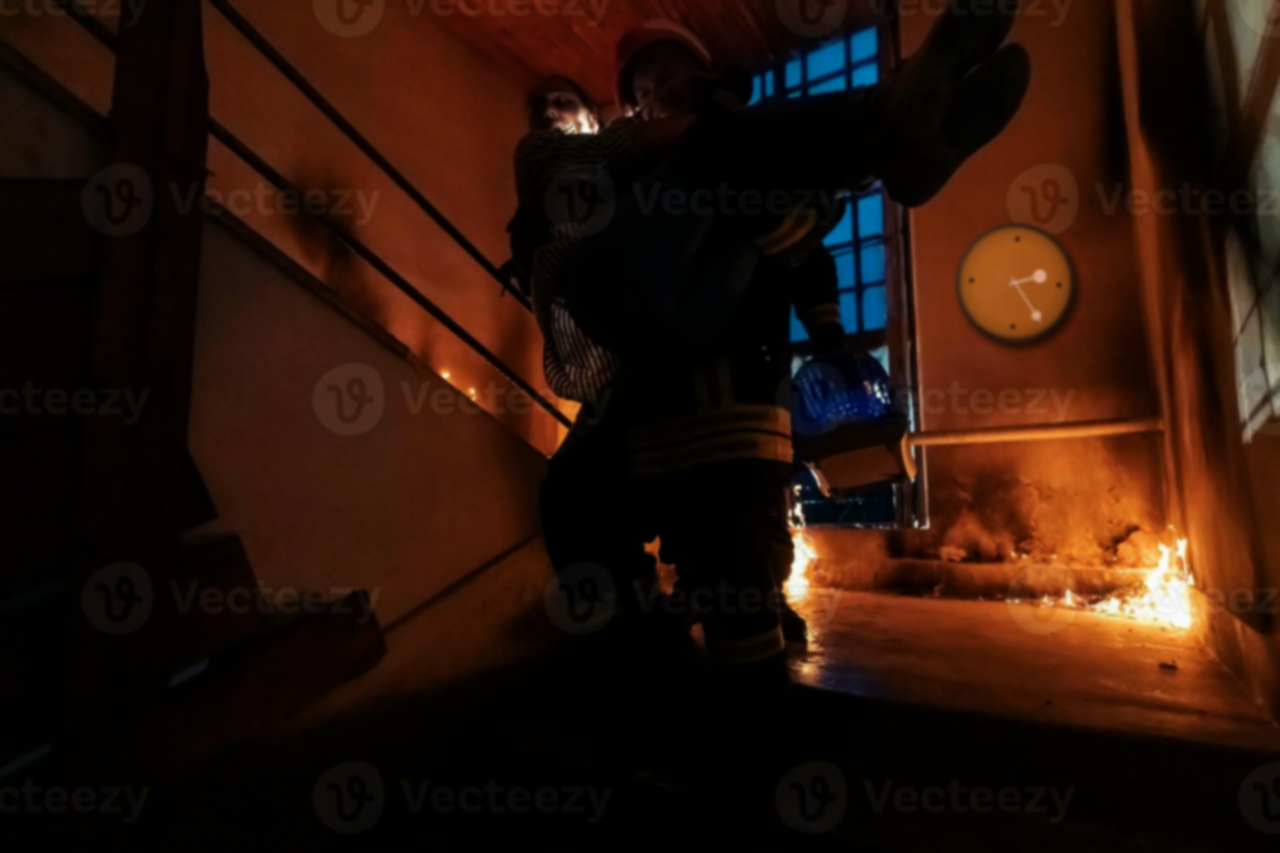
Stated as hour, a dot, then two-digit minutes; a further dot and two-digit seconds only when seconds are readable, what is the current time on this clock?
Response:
2.24
